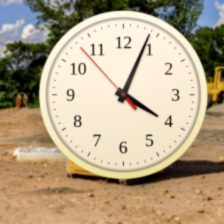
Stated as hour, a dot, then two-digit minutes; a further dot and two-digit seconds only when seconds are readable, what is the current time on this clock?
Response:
4.03.53
